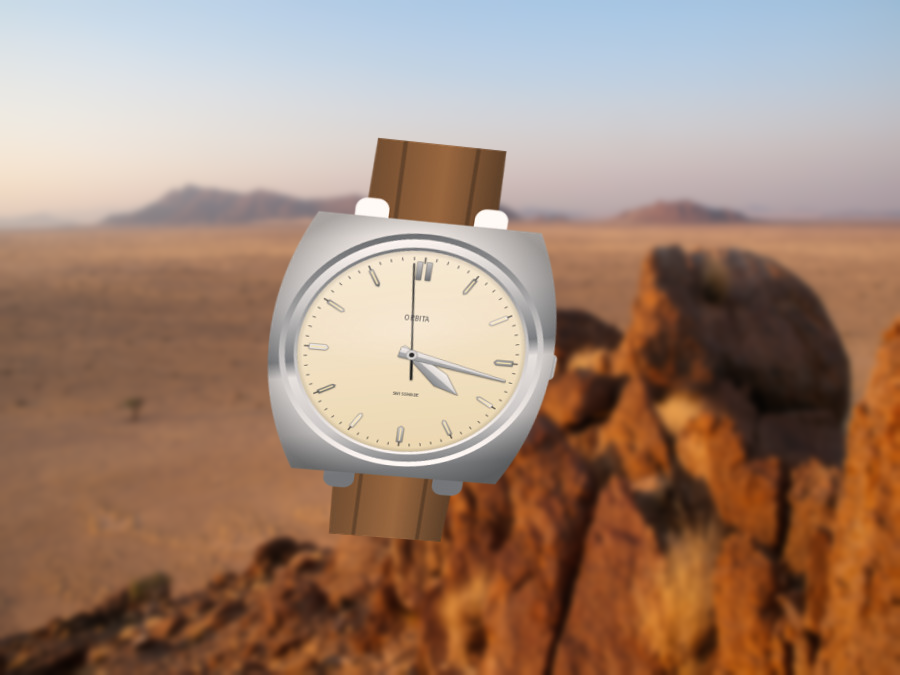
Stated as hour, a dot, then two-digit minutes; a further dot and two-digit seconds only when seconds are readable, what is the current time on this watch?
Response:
4.16.59
